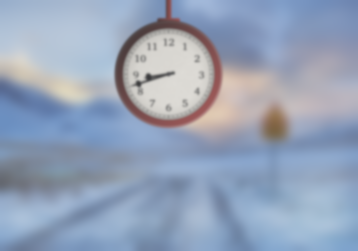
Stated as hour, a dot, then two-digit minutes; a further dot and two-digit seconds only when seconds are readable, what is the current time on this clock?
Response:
8.42
